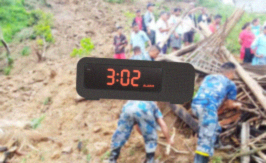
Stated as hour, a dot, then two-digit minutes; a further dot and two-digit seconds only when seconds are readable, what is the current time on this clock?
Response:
3.02
